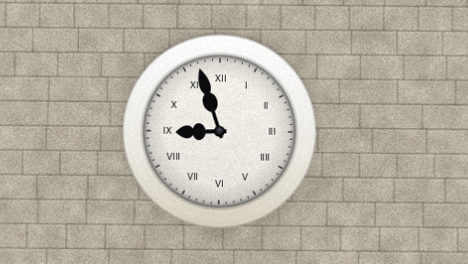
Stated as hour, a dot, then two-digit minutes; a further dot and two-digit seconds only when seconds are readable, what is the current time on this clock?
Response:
8.57
